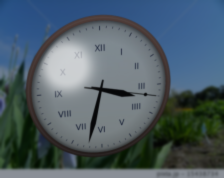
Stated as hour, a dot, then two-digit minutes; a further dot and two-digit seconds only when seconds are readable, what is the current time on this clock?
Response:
3.32.17
